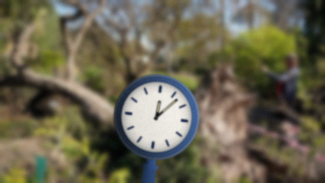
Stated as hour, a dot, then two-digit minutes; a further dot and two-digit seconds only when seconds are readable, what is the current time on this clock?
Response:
12.07
